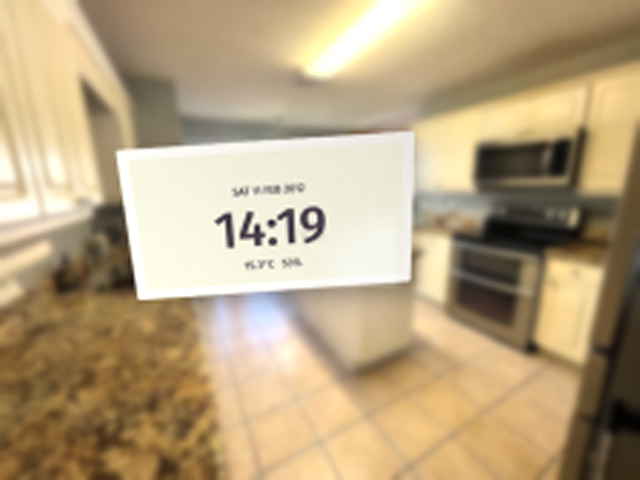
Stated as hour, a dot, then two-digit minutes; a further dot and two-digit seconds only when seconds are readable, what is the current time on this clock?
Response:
14.19
